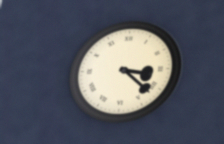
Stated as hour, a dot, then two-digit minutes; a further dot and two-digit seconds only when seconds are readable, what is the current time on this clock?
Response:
3.22
